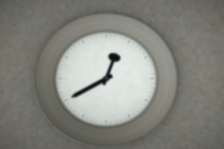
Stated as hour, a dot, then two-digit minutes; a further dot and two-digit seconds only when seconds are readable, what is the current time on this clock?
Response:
12.40
